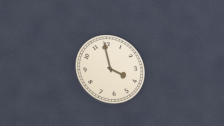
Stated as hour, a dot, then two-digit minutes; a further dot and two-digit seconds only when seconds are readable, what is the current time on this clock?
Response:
3.59
